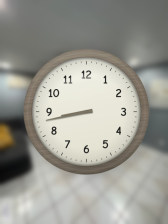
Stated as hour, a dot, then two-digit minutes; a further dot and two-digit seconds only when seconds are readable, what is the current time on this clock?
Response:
8.43
